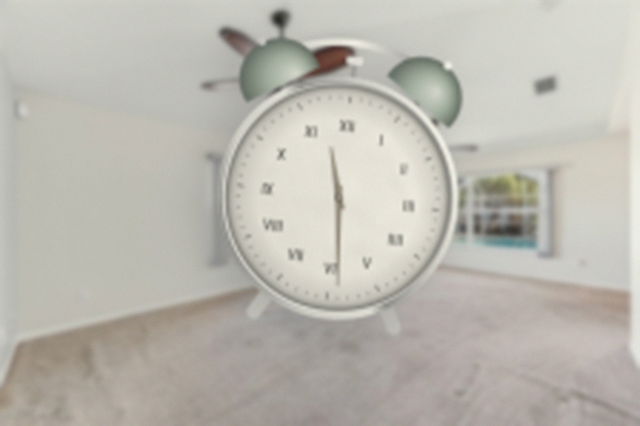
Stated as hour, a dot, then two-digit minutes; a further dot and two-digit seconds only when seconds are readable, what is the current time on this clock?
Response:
11.29
